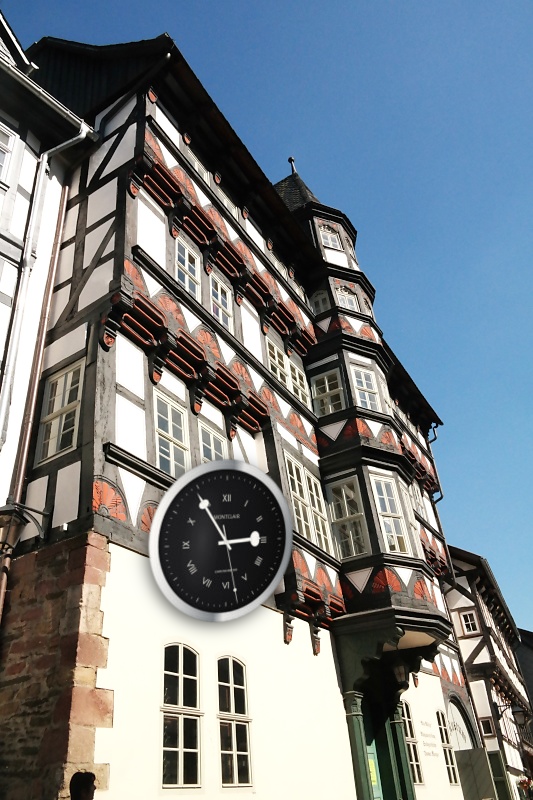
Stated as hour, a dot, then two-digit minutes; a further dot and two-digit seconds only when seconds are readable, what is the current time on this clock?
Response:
2.54.28
